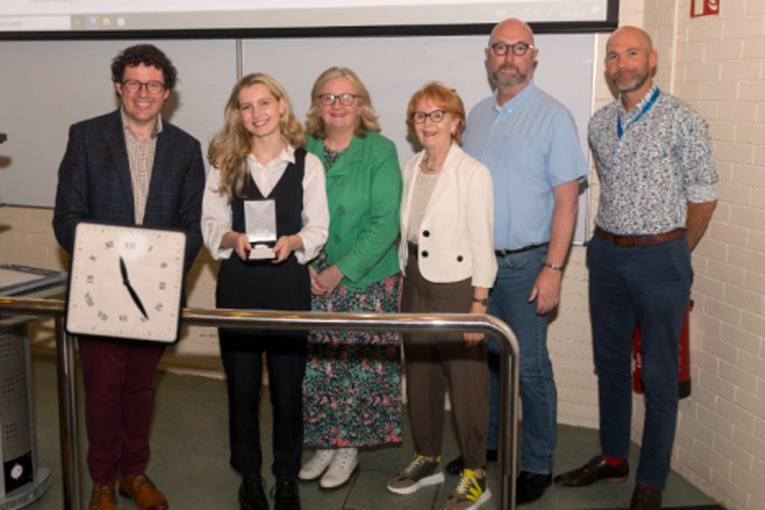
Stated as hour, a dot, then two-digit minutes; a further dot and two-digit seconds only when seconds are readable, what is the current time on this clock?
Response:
11.24
